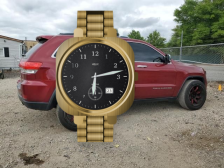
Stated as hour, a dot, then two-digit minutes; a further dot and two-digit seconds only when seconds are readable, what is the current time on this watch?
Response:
6.13
